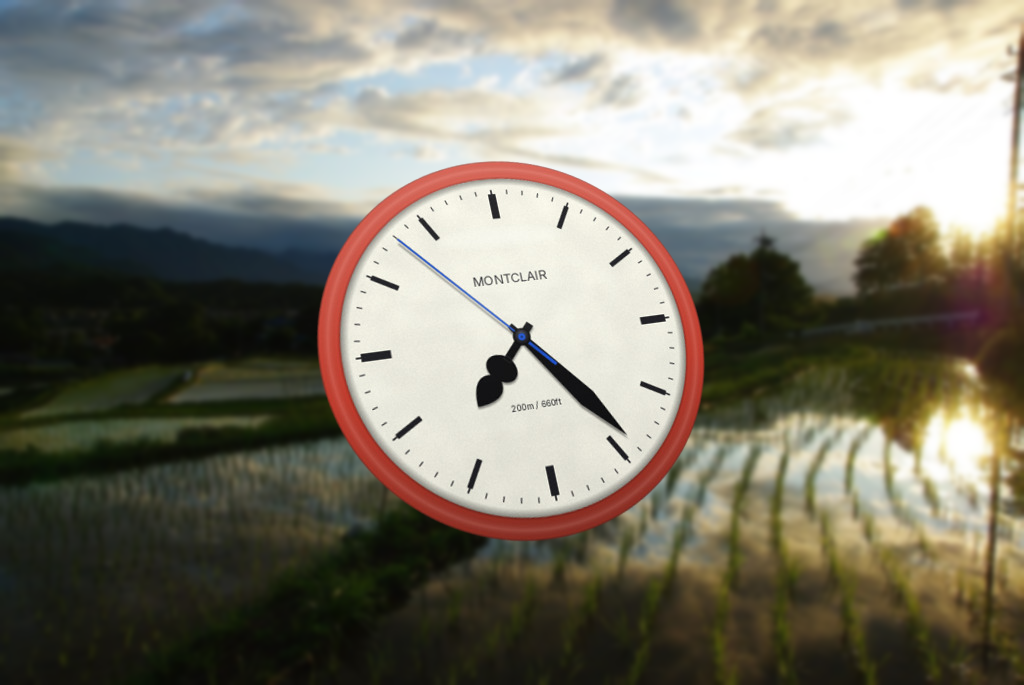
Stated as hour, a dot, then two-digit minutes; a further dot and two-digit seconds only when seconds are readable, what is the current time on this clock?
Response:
7.23.53
